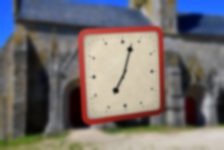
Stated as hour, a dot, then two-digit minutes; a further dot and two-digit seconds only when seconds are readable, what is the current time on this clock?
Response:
7.03
